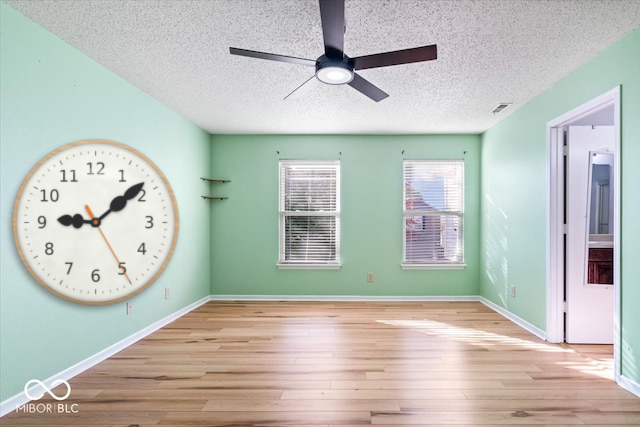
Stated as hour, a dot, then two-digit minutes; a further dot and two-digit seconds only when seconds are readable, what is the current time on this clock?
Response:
9.08.25
